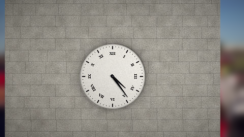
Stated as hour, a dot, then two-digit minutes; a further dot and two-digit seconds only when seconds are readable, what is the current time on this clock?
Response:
4.24
